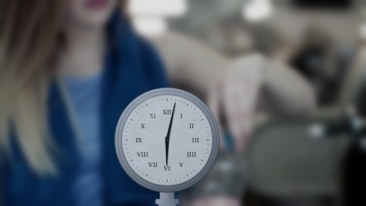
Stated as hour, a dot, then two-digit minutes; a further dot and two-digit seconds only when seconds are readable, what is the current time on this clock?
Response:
6.02
